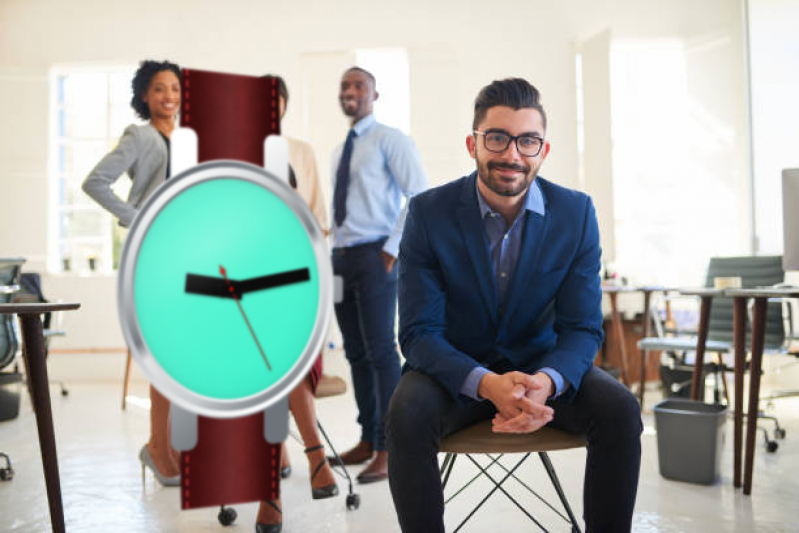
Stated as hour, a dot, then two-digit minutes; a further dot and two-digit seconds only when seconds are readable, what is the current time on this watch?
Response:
9.13.25
